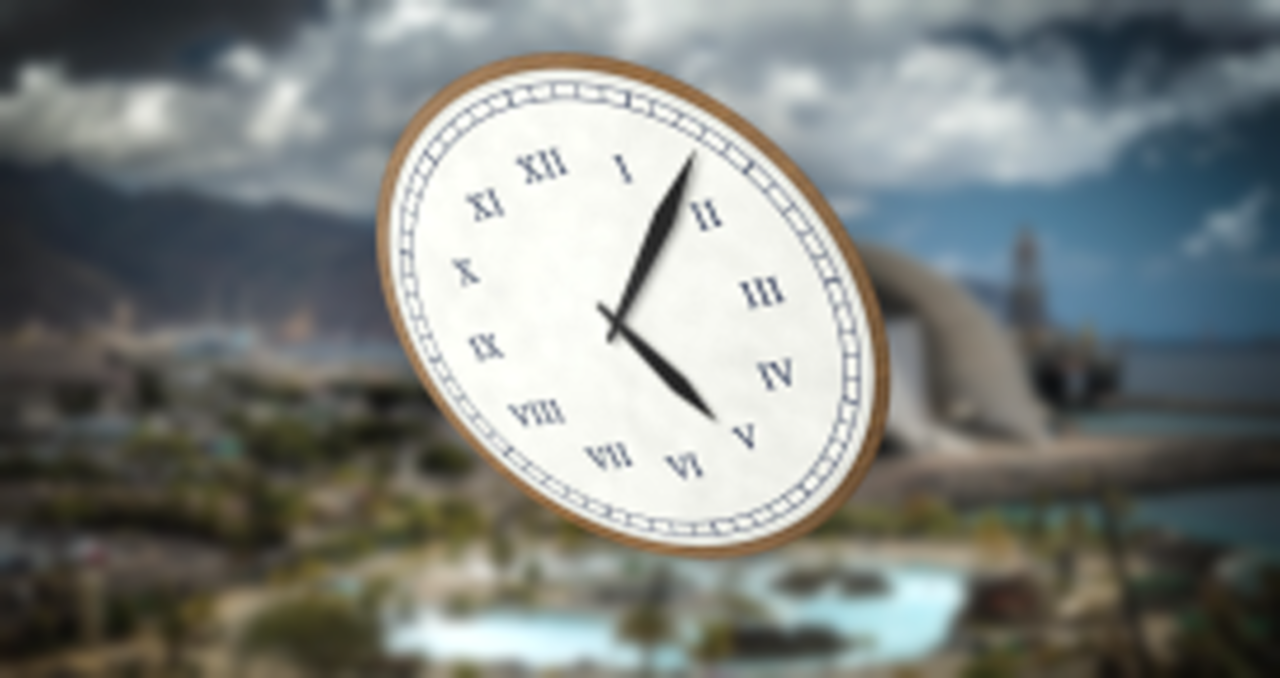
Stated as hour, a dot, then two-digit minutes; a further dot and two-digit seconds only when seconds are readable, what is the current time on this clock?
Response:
5.08
